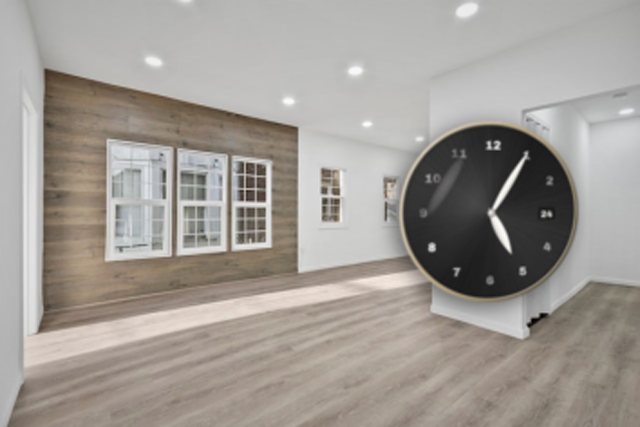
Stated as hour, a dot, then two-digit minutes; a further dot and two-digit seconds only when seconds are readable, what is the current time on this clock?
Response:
5.05
